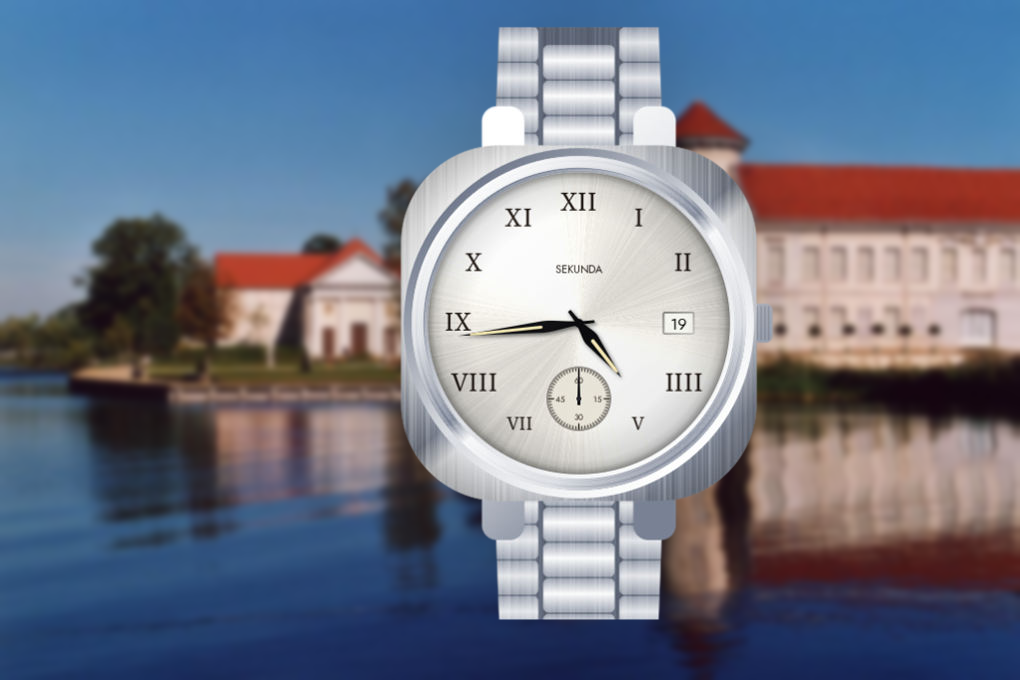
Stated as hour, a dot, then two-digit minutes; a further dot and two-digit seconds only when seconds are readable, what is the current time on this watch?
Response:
4.44
